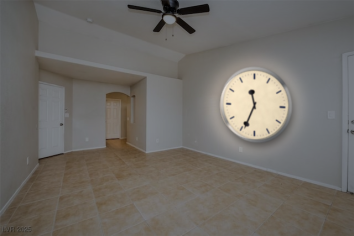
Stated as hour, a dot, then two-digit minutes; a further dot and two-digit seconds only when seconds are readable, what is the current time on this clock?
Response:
11.34
